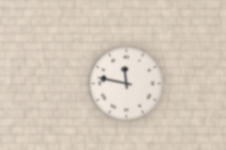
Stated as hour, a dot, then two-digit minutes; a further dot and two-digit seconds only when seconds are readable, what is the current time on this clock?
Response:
11.47
